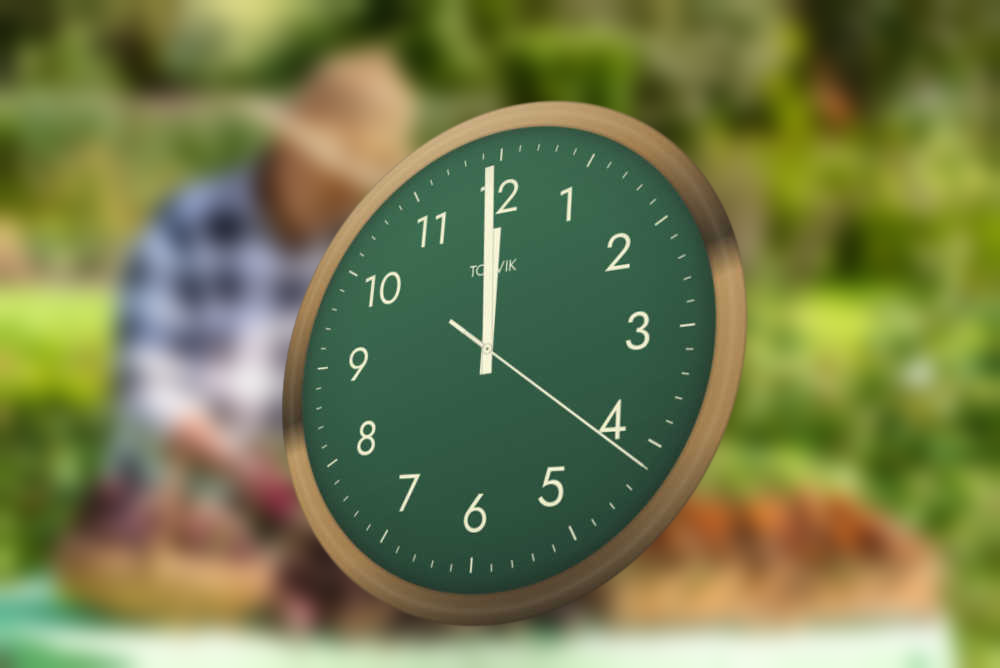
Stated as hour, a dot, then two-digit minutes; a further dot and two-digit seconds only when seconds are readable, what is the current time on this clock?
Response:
11.59.21
